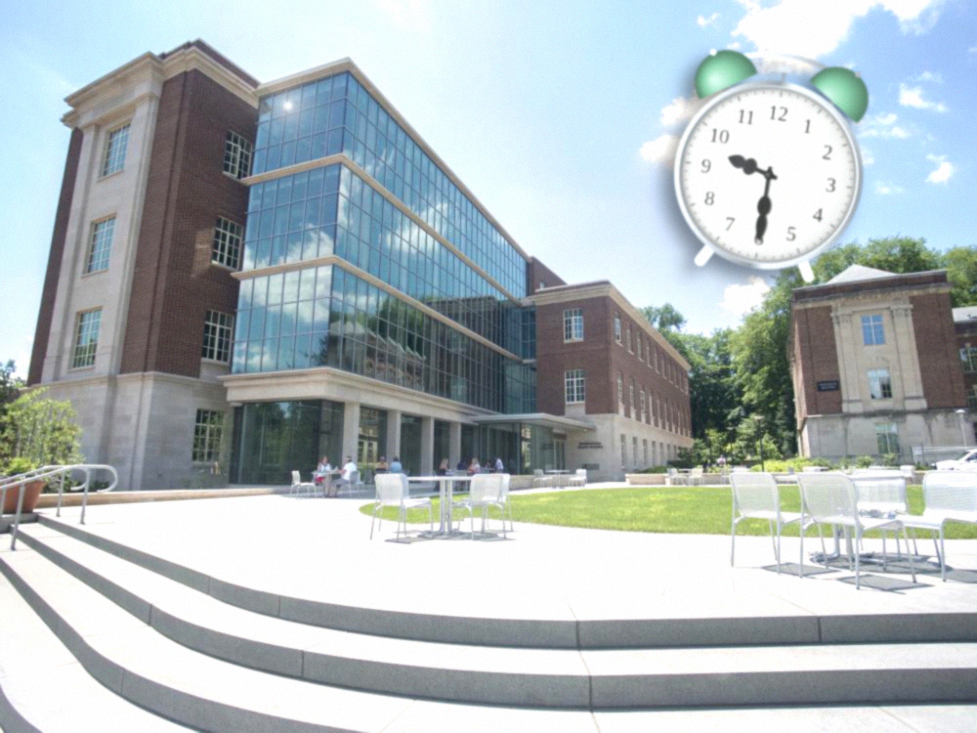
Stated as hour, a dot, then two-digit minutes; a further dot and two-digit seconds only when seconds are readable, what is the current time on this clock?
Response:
9.30
